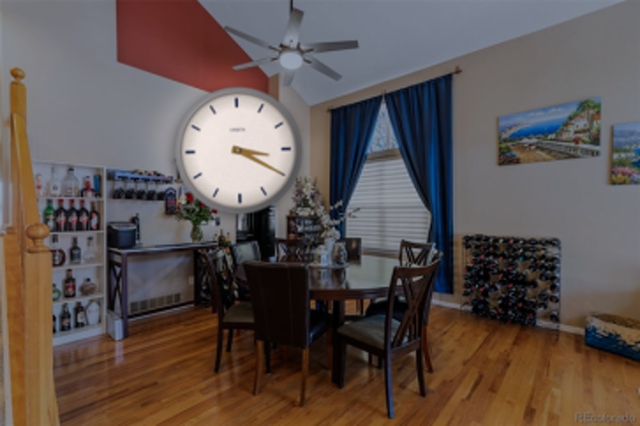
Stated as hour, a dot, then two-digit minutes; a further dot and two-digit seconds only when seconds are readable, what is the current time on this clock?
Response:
3.20
